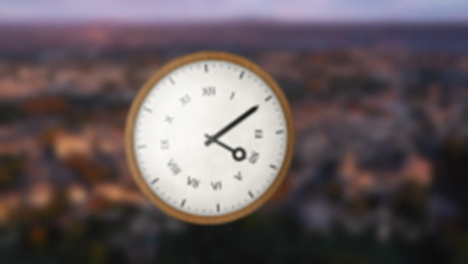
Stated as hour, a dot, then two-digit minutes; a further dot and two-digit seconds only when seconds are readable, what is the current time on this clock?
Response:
4.10
